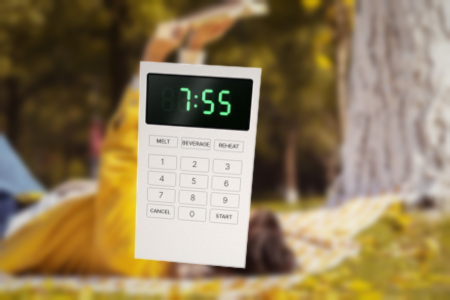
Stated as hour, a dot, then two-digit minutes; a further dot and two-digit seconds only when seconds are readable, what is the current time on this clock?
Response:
7.55
